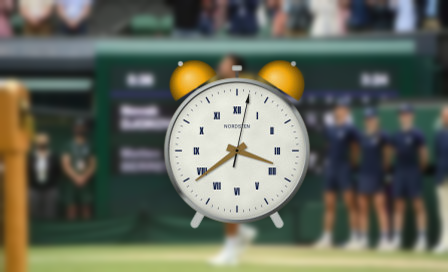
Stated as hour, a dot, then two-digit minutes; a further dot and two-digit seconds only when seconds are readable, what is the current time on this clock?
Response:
3.39.02
